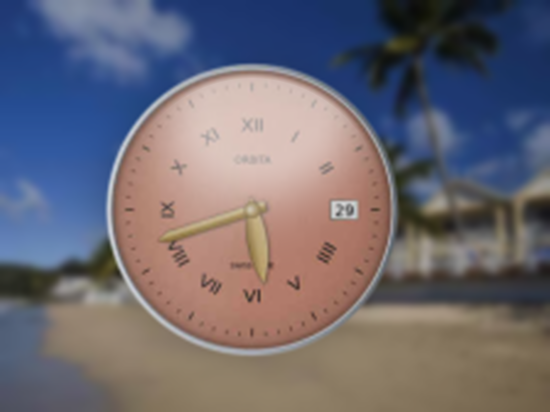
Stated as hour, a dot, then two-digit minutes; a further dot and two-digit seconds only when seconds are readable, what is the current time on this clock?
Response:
5.42
